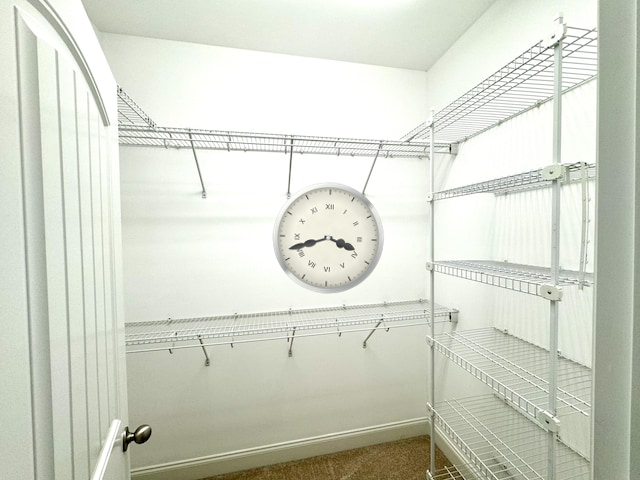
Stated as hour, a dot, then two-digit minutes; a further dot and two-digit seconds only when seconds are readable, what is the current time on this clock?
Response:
3.42
